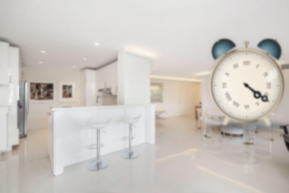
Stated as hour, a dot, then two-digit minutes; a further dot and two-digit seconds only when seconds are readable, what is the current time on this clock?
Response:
4.21
